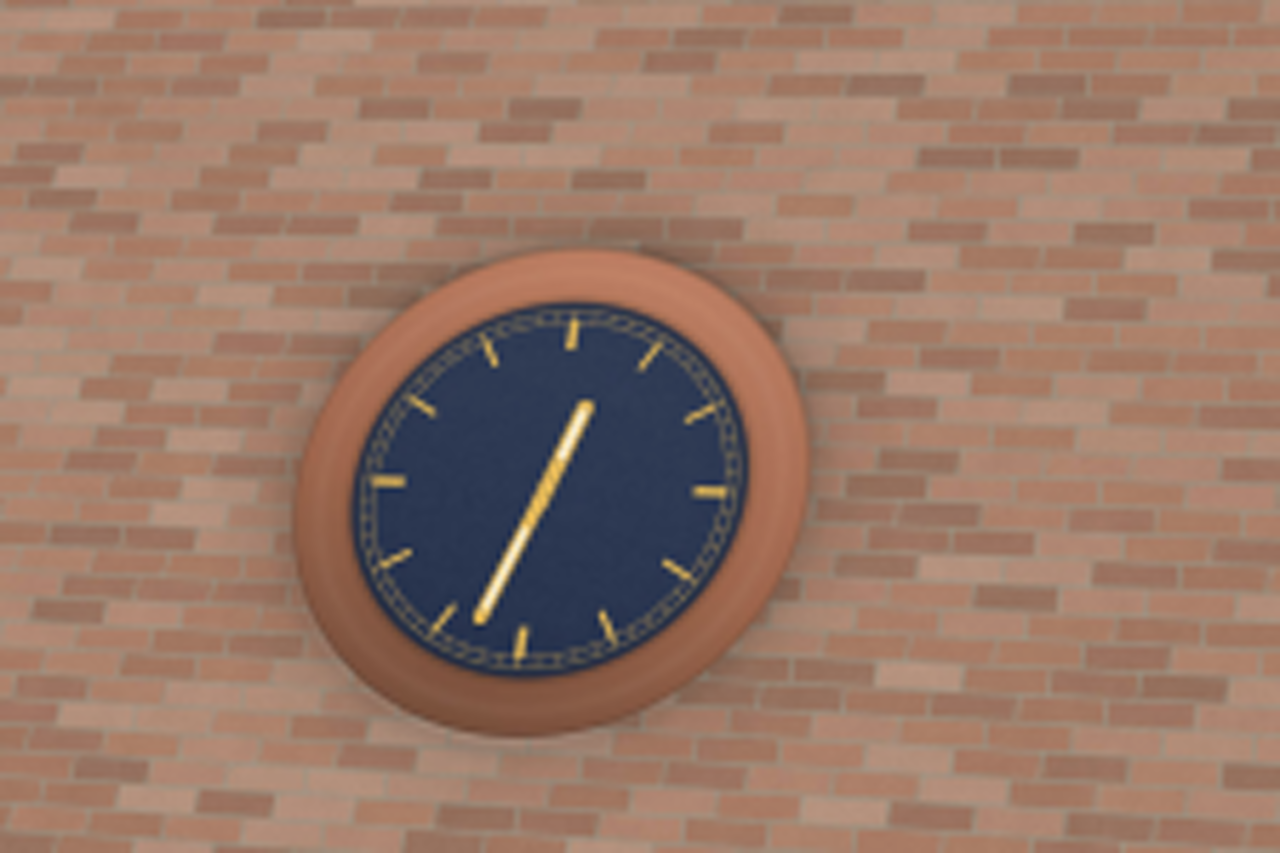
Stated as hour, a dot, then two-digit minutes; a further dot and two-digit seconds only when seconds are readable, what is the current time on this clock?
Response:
12.33
